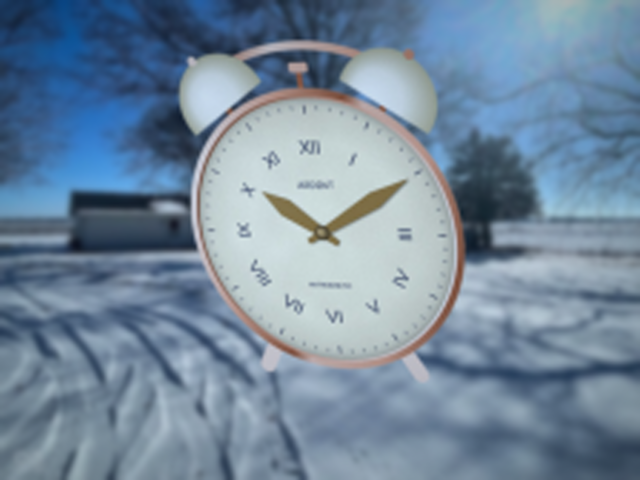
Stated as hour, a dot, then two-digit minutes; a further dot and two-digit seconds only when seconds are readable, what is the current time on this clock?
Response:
10.10
